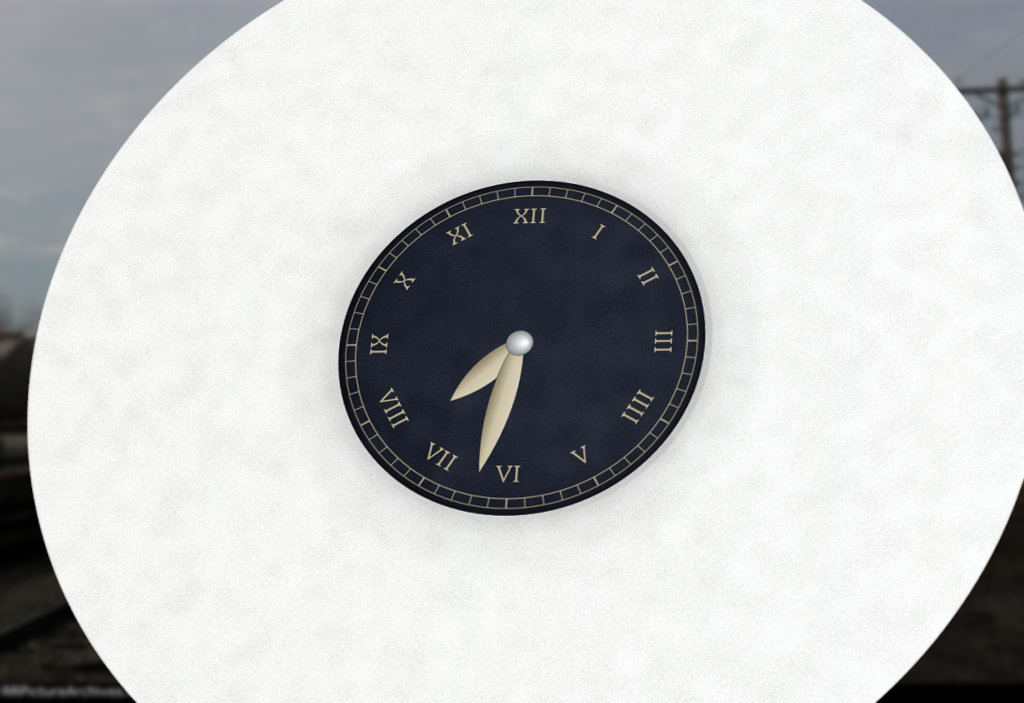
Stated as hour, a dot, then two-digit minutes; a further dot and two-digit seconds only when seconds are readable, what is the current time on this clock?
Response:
7.32
